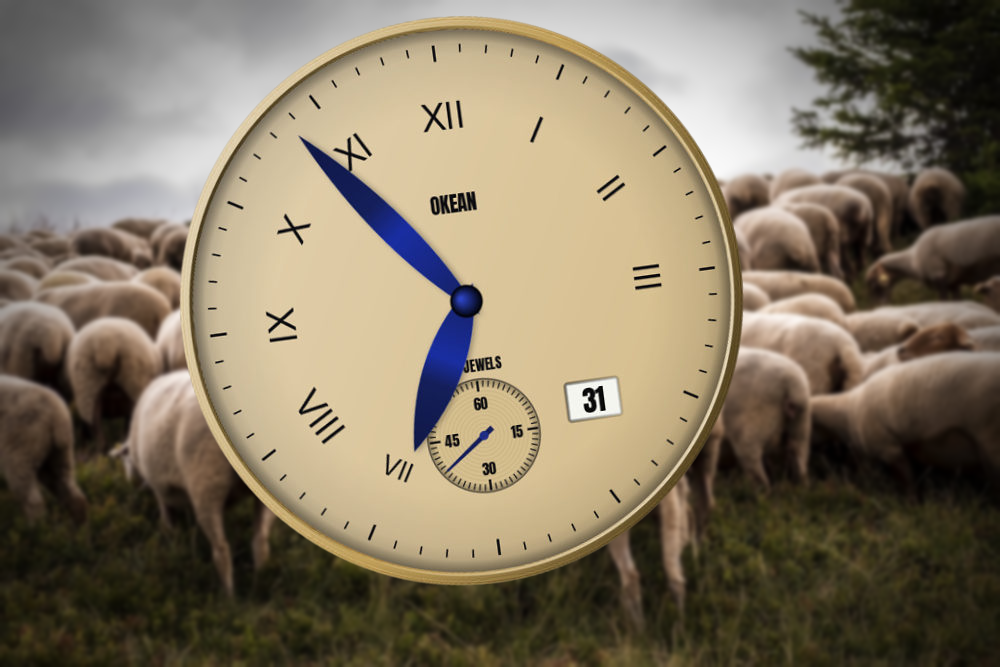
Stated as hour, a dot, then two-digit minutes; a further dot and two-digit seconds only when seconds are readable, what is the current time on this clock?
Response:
6.53.39
